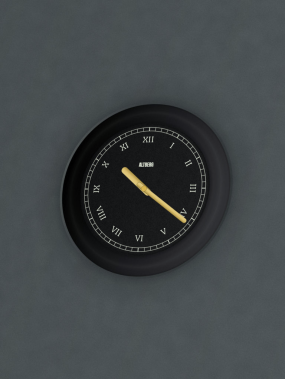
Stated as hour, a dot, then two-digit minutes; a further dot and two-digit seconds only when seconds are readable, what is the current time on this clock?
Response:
10.21
